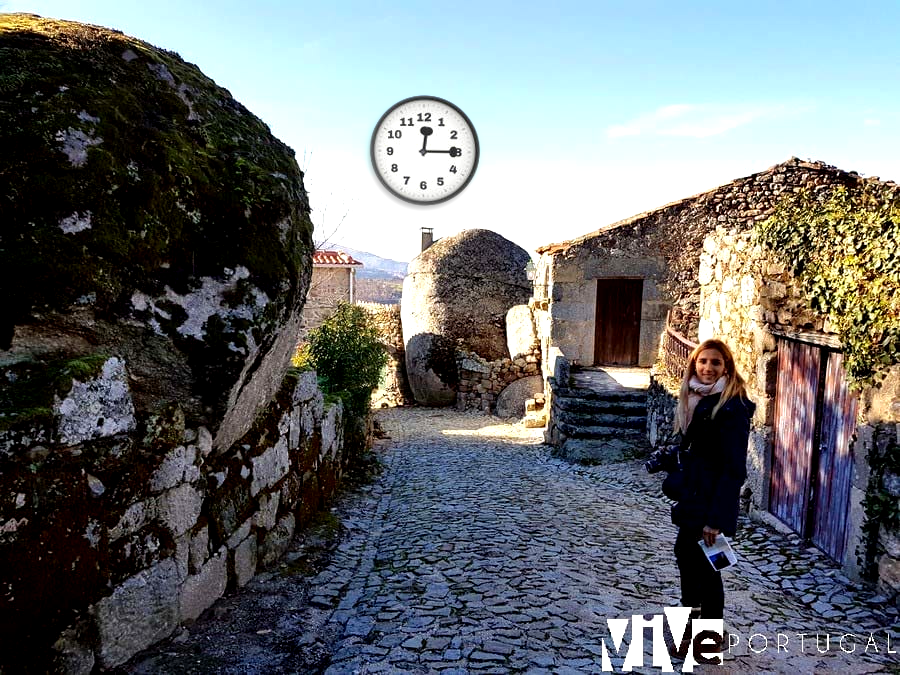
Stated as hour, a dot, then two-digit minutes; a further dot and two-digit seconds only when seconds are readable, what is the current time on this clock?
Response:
12.15
